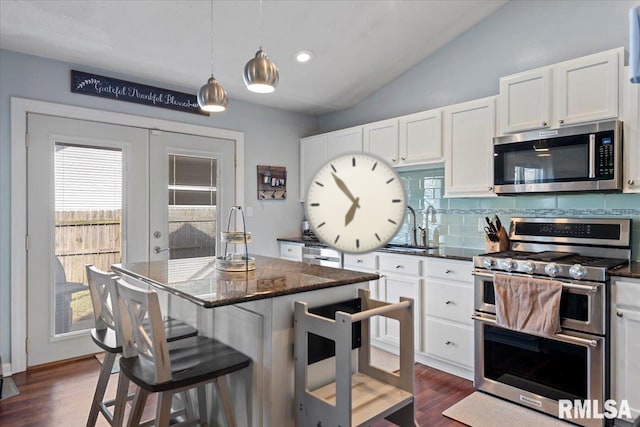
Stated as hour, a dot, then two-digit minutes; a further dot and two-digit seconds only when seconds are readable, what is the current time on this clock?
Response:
6.54
